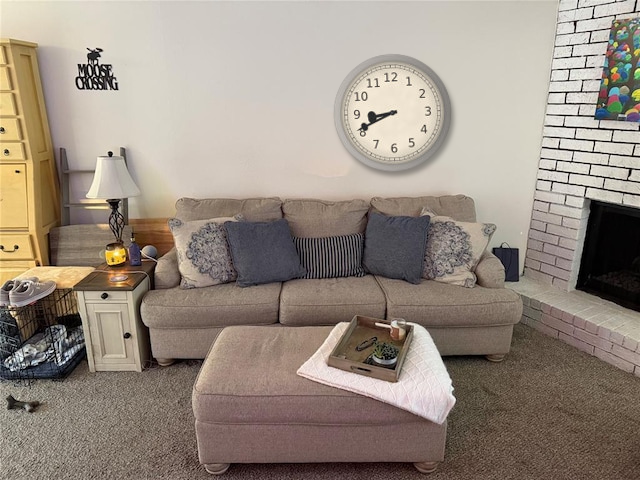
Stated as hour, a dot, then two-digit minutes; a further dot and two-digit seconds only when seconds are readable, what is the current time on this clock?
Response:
8.41
